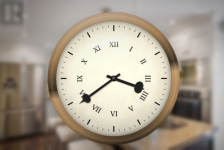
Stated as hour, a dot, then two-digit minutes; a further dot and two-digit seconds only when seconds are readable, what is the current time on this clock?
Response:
3.39
